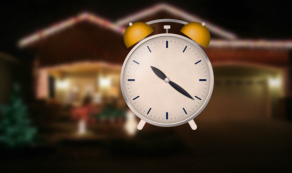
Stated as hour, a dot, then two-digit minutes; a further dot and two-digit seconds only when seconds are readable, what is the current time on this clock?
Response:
10.21
